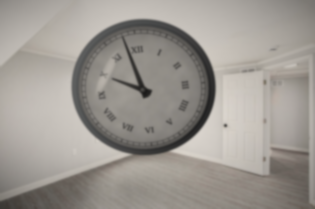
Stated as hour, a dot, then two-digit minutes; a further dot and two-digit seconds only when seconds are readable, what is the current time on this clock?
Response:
9.58
